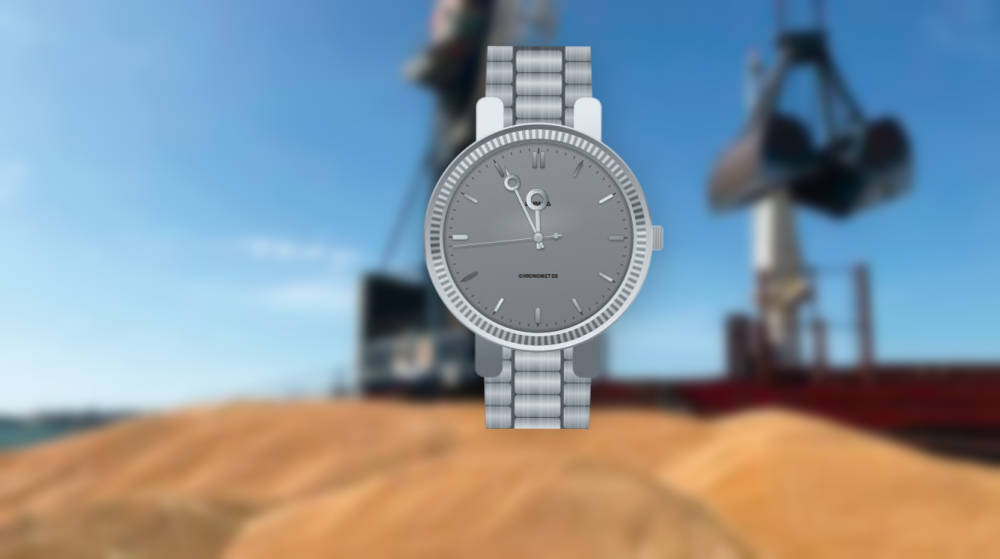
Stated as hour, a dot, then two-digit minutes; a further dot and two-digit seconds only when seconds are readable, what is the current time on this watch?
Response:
11.55.44
